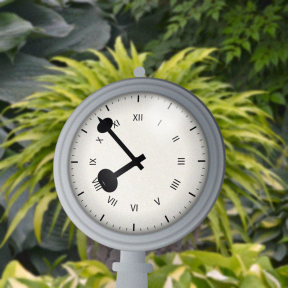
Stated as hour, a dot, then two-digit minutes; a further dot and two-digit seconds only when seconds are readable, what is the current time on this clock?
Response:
7.53
